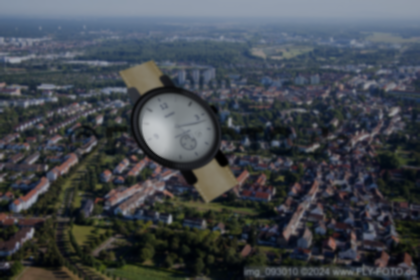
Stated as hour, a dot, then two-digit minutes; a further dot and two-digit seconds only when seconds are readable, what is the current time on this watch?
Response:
5.17
